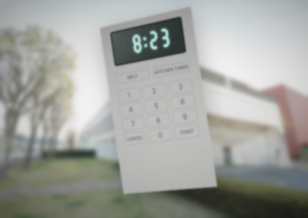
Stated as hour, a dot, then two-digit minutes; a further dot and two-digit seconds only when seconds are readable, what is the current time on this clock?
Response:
8.23
